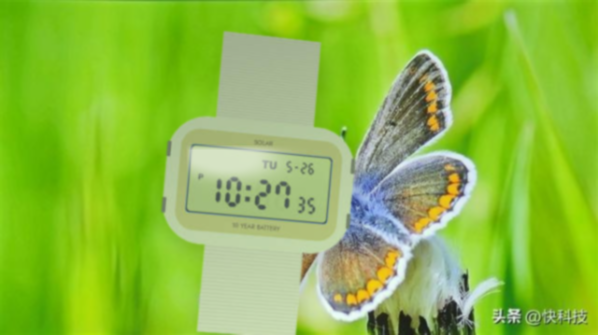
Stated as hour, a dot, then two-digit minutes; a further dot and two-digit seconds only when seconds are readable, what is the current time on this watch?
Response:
10.27.35
